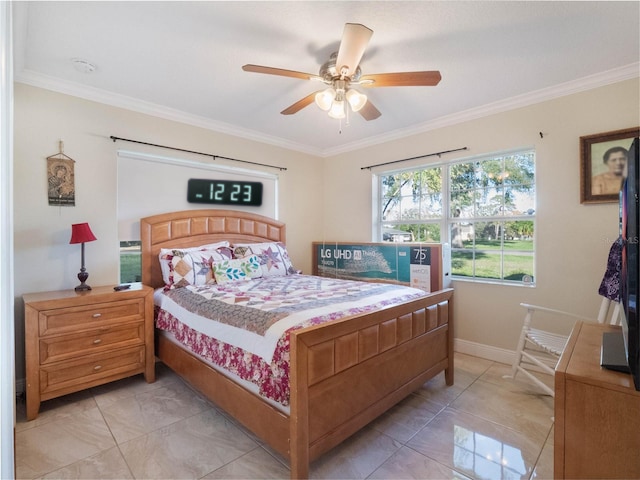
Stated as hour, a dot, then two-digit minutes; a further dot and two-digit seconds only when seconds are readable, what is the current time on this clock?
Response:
12.23
